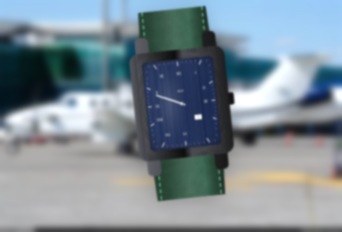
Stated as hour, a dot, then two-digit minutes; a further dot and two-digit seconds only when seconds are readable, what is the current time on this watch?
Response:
9.49
